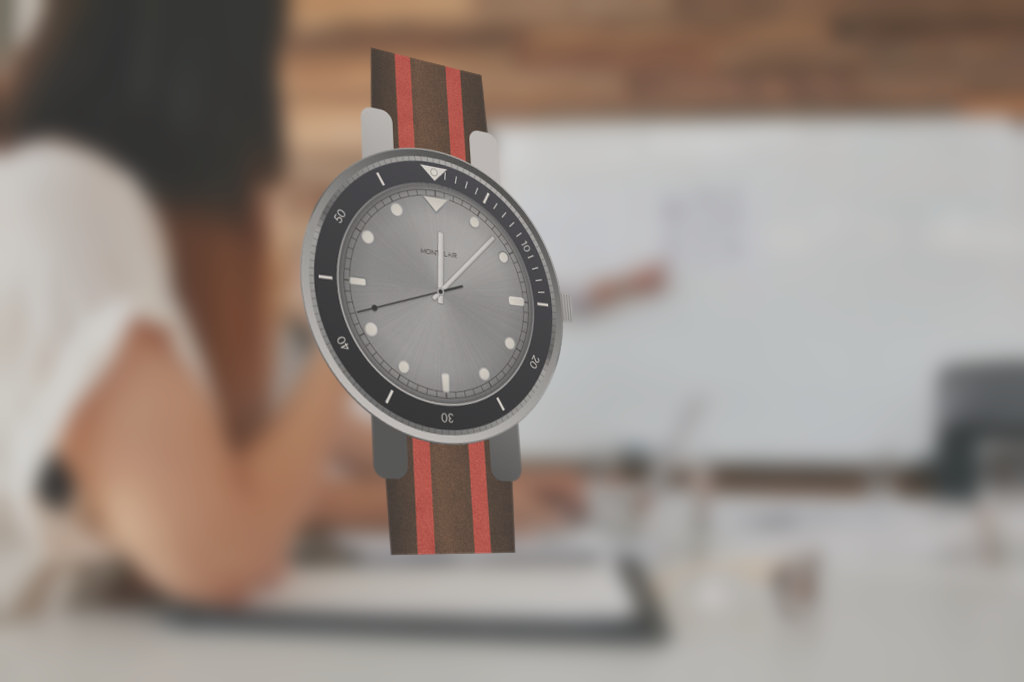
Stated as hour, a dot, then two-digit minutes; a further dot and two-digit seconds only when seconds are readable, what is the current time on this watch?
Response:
12.07.42
